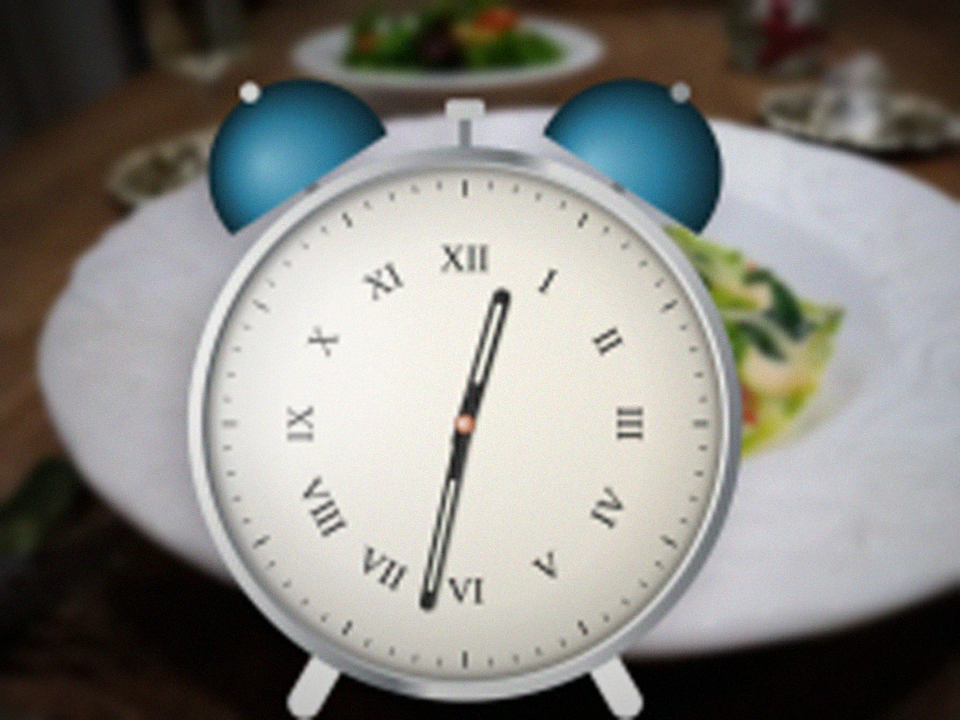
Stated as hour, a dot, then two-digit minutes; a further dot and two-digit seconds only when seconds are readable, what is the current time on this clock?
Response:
12.32
